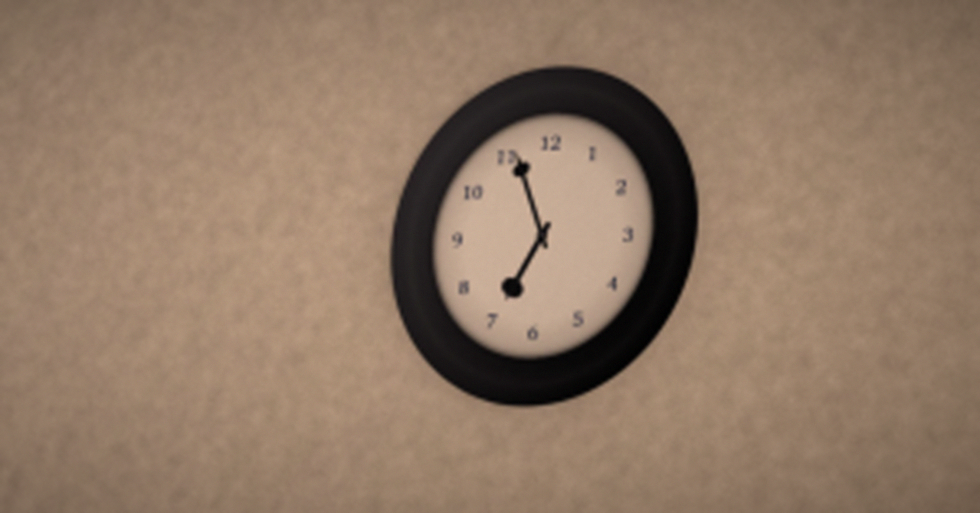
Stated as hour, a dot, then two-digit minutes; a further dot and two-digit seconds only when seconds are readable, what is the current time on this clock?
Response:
6.56
